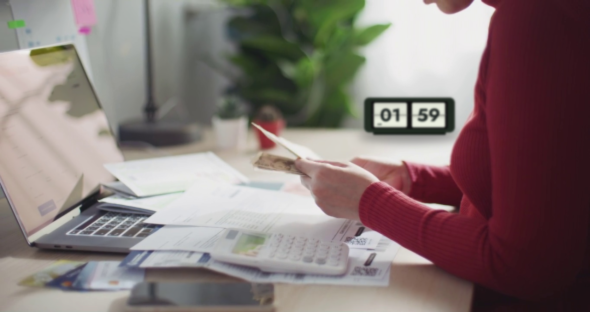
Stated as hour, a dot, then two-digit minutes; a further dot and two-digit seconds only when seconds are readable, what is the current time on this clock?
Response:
1.59
